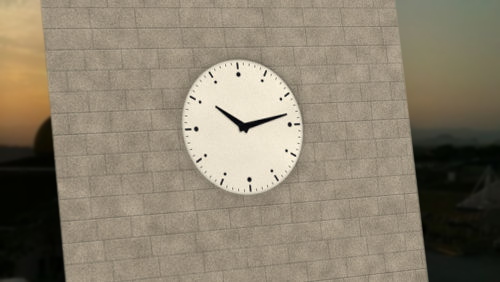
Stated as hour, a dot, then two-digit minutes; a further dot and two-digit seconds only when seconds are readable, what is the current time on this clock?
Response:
10.13
